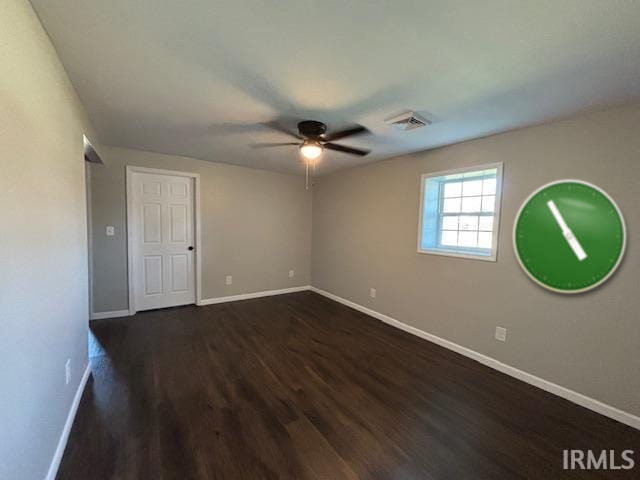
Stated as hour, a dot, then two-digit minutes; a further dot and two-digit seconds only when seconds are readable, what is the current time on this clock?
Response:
4.55
